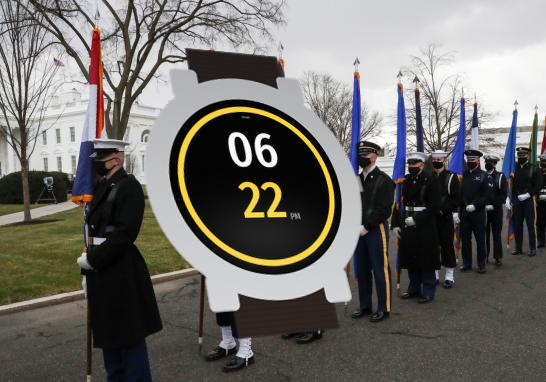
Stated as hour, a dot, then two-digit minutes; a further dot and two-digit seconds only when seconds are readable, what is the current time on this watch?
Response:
6.22
